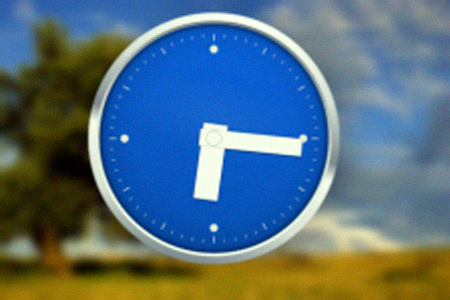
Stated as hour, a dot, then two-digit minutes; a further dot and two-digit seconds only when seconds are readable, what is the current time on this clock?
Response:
6.16
